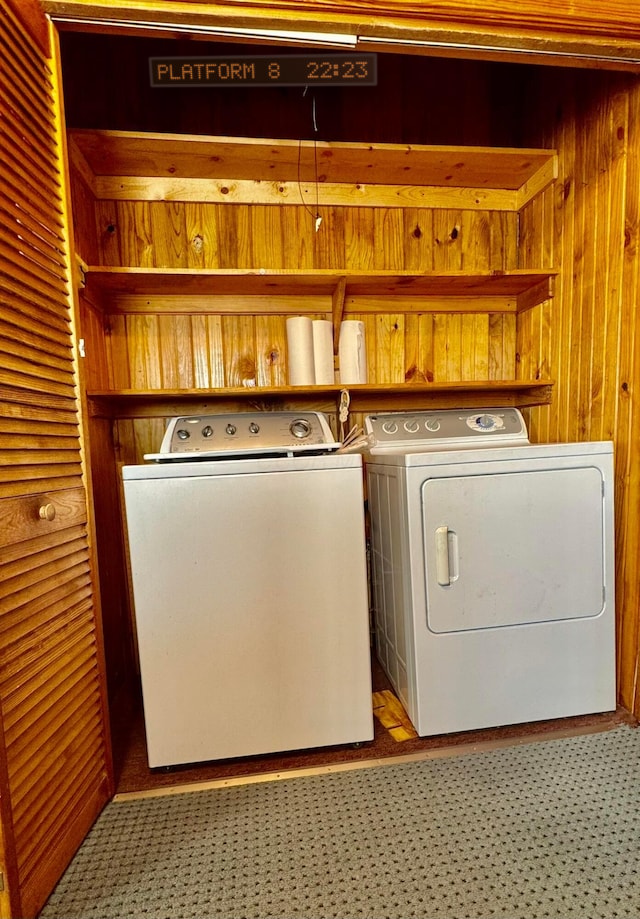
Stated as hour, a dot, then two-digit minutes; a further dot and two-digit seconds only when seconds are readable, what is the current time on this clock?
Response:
22.23
